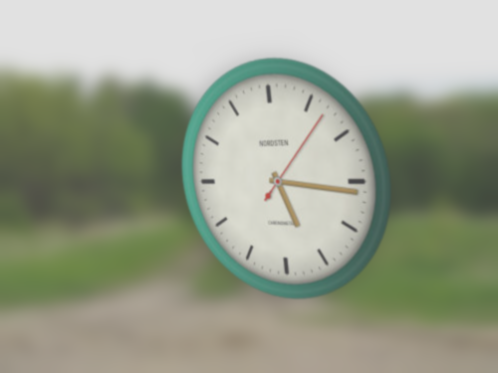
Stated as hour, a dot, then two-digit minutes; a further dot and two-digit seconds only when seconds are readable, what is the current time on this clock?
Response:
5.16.07
